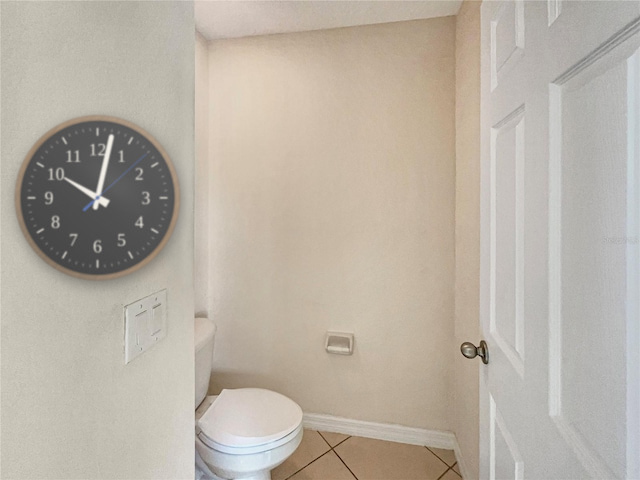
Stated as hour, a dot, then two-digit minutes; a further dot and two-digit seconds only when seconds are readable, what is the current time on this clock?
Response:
10.02.08
